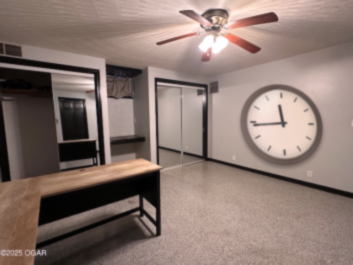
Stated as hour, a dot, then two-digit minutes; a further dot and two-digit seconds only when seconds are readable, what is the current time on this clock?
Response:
11.44
